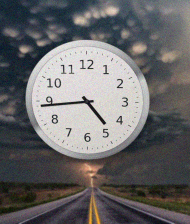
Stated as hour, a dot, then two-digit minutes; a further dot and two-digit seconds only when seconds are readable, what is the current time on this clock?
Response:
4.44
